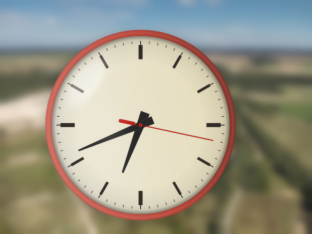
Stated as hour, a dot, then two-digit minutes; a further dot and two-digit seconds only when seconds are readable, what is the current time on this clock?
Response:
6.41.17
